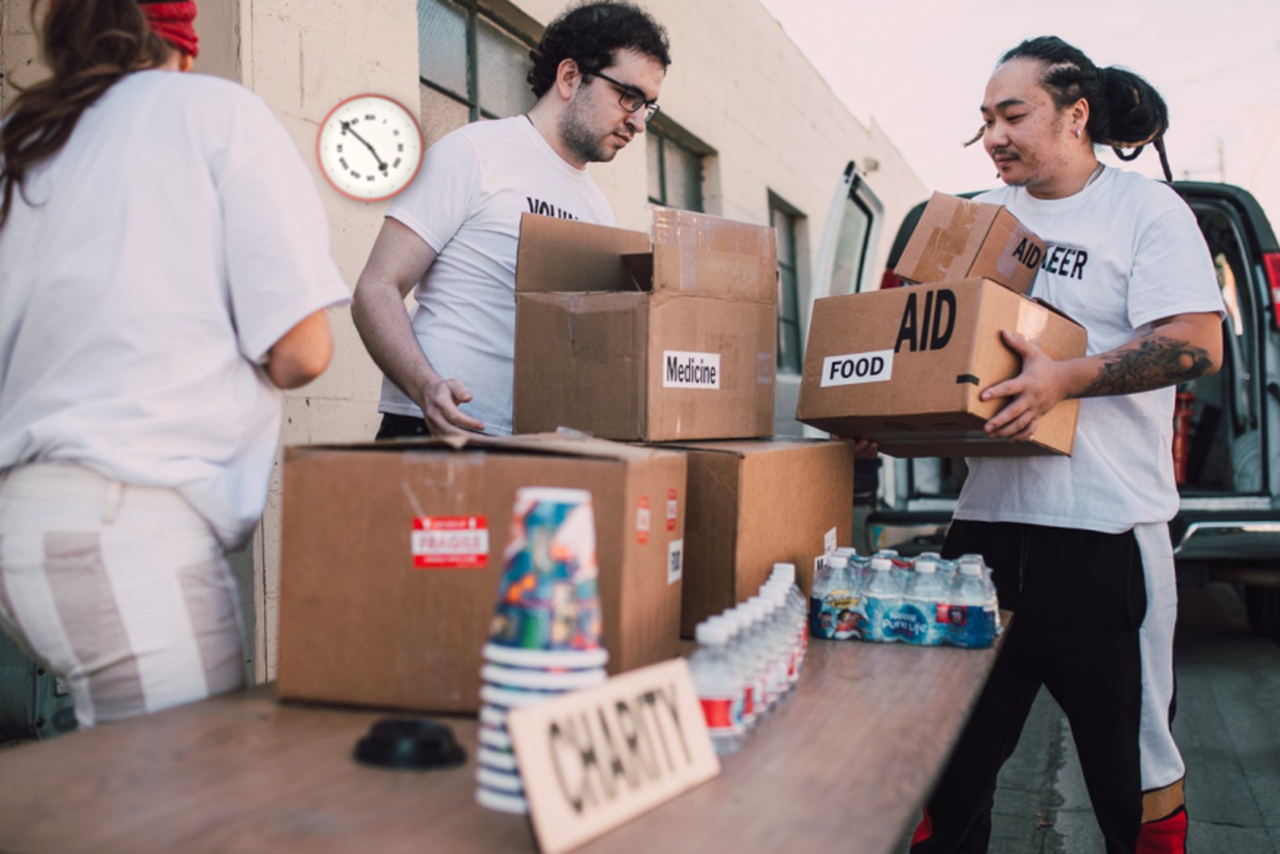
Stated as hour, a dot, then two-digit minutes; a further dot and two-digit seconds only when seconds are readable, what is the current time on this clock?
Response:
4.52
